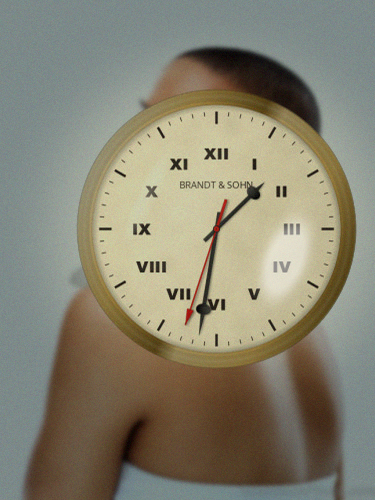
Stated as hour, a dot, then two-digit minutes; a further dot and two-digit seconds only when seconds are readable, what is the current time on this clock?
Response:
1.31.33
